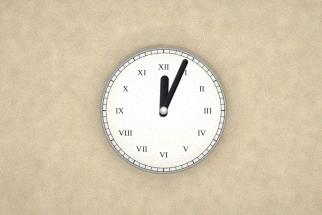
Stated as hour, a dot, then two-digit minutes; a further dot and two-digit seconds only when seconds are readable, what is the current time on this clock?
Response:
12.04
